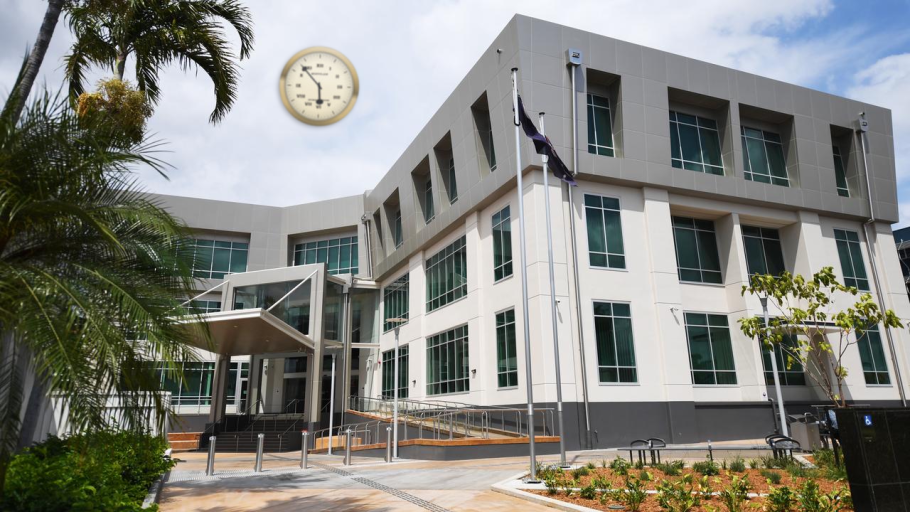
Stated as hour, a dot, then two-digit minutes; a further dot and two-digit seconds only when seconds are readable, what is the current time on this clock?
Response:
5.53
